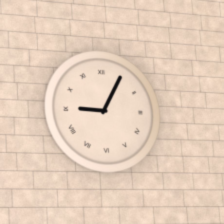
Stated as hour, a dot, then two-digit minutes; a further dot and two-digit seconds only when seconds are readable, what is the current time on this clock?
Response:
9.05
